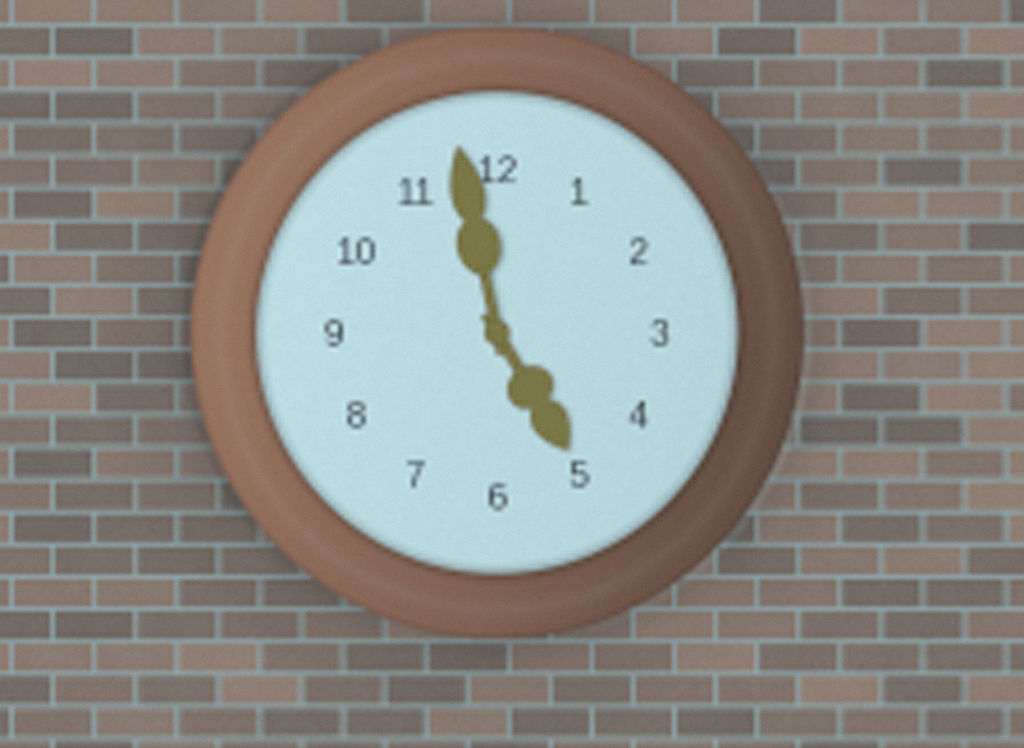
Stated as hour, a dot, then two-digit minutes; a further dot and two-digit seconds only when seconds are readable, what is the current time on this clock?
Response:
4.58
